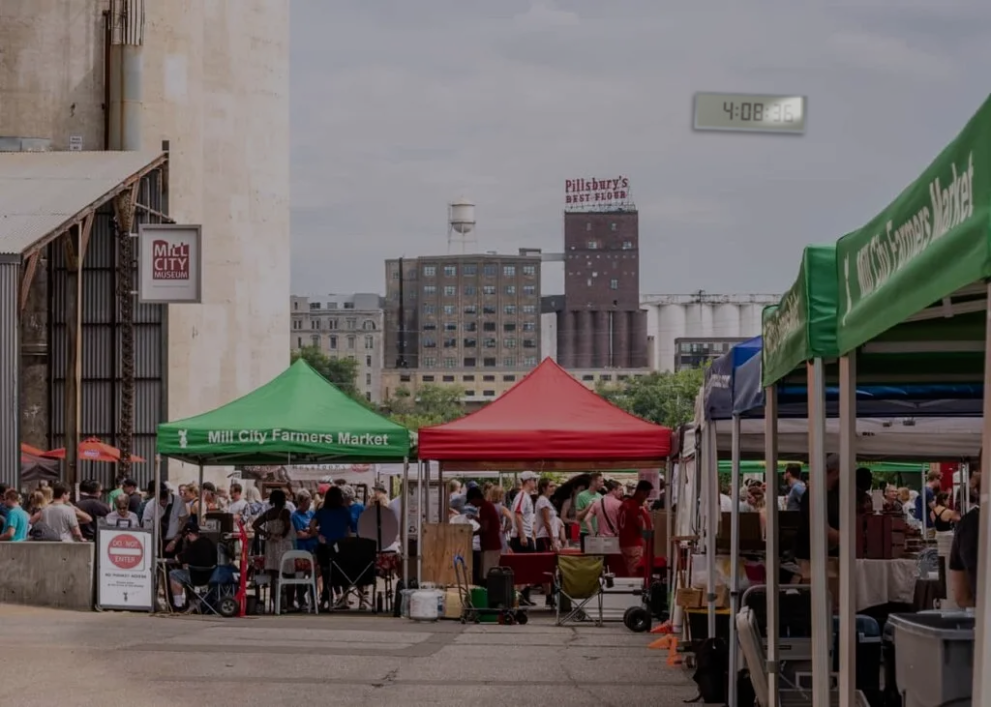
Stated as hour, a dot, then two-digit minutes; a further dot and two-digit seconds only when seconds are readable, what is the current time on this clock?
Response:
4.08.36
